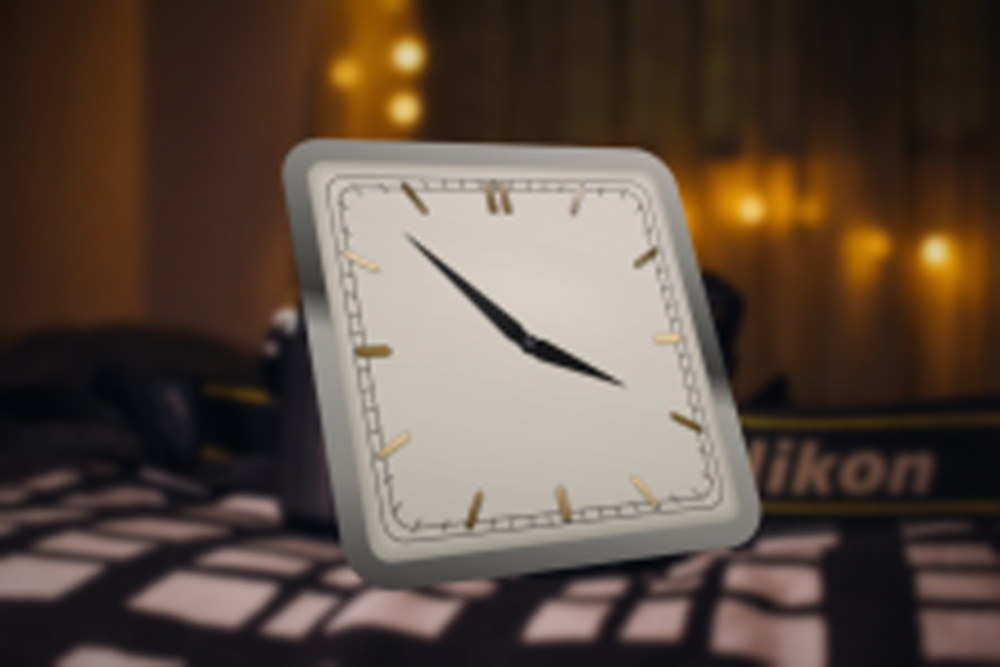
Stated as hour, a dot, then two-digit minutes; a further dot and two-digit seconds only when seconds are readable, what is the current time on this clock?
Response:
3.53
